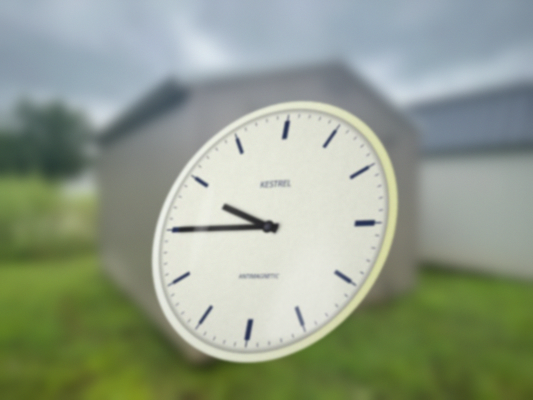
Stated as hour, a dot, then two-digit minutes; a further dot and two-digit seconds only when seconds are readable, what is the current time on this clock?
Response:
9.45
